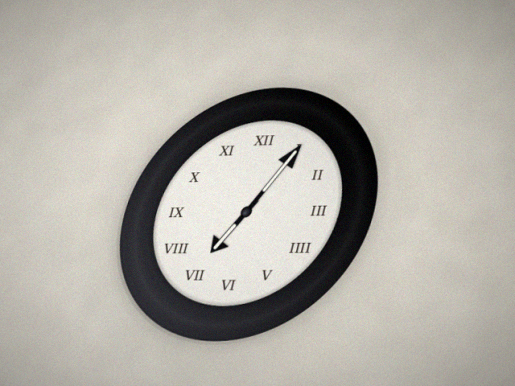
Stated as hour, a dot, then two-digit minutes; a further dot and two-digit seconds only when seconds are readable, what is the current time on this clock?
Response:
7.05
